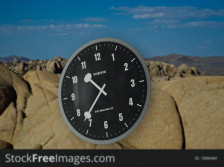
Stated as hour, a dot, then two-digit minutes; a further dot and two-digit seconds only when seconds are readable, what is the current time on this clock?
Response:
10.37
